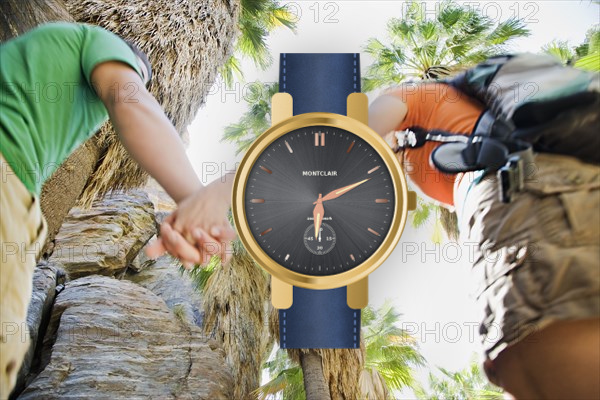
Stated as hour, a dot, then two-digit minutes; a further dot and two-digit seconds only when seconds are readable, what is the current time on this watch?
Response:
6.11
